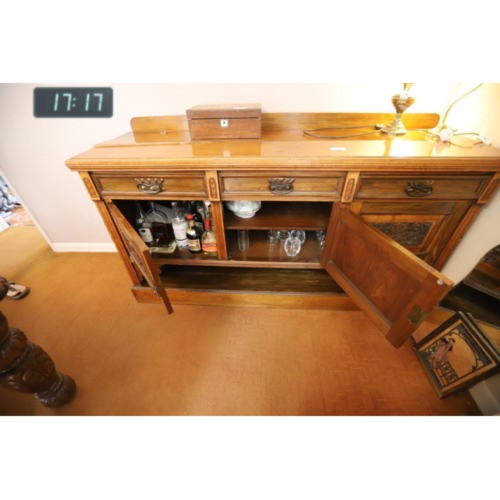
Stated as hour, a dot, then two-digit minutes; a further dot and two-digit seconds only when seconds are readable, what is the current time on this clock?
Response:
17.17
